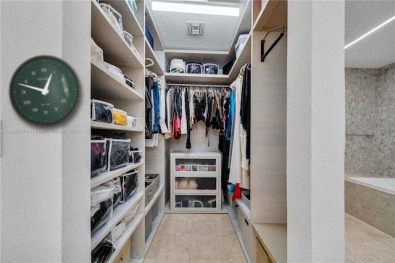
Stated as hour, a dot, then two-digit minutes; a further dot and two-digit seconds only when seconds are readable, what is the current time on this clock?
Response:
12.48
